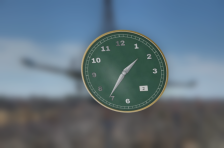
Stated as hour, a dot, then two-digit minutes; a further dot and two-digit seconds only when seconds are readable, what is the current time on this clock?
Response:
1.36
